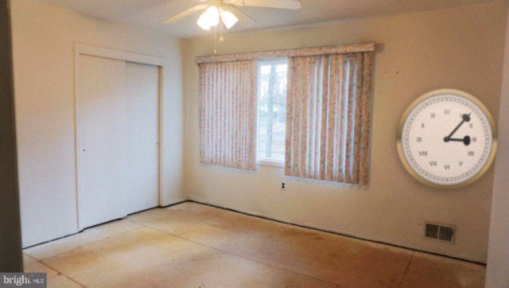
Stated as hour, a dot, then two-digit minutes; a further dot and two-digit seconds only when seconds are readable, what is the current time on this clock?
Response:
3.07
